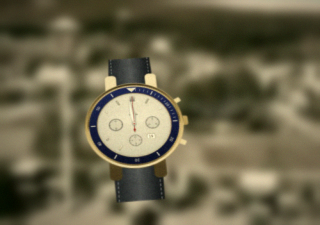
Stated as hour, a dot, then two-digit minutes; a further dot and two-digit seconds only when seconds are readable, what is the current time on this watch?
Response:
11.59
